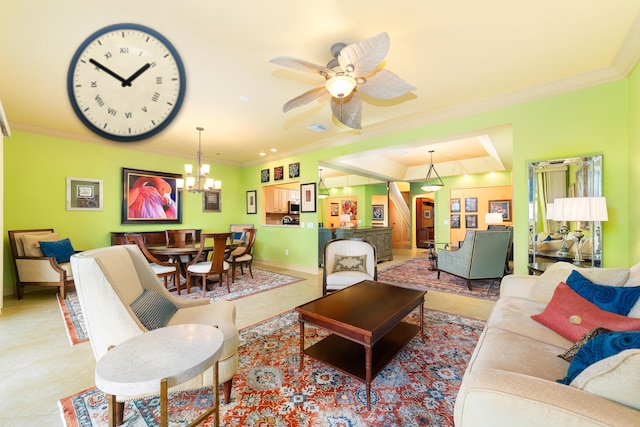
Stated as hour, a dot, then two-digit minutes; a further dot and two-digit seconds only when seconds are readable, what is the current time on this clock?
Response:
1.51
